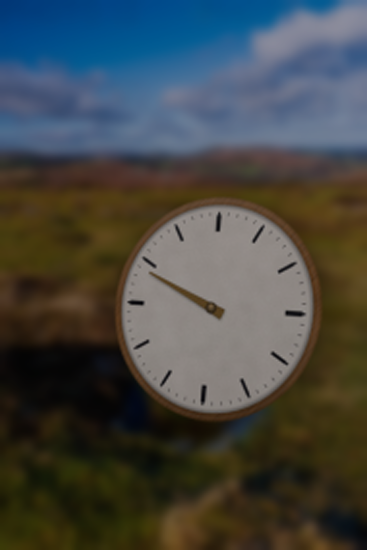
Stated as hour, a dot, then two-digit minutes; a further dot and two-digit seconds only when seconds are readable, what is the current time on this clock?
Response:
9.49
